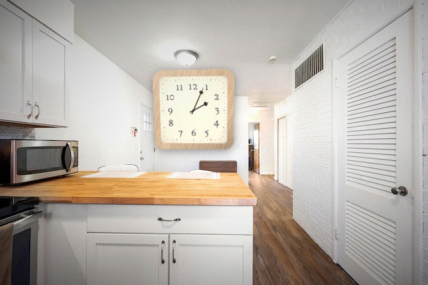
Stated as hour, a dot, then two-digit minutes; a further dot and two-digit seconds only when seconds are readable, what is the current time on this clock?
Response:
2.04
